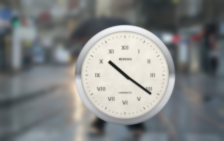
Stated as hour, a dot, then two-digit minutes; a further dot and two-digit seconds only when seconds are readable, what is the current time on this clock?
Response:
10.21
